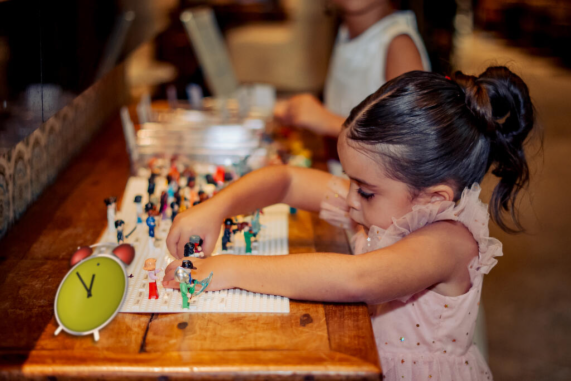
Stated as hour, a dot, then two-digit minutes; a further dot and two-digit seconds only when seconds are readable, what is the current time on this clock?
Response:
11.52
